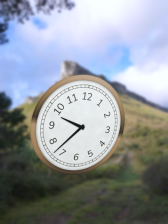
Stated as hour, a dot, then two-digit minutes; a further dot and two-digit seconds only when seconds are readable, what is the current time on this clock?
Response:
9.37
